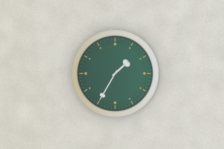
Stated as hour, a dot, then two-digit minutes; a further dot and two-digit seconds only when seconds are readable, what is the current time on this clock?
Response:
1.35
